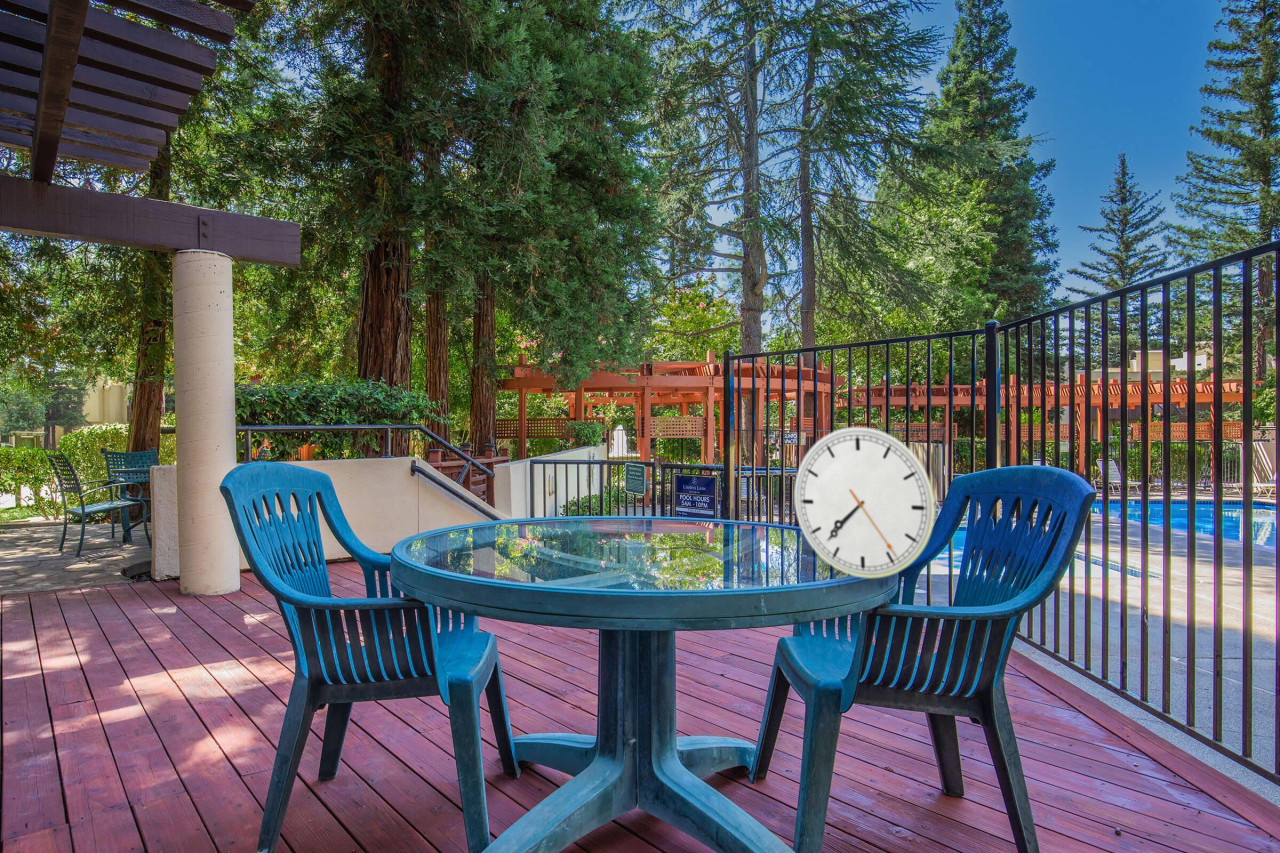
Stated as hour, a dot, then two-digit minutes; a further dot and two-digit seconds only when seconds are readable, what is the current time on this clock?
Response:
7.37.24
